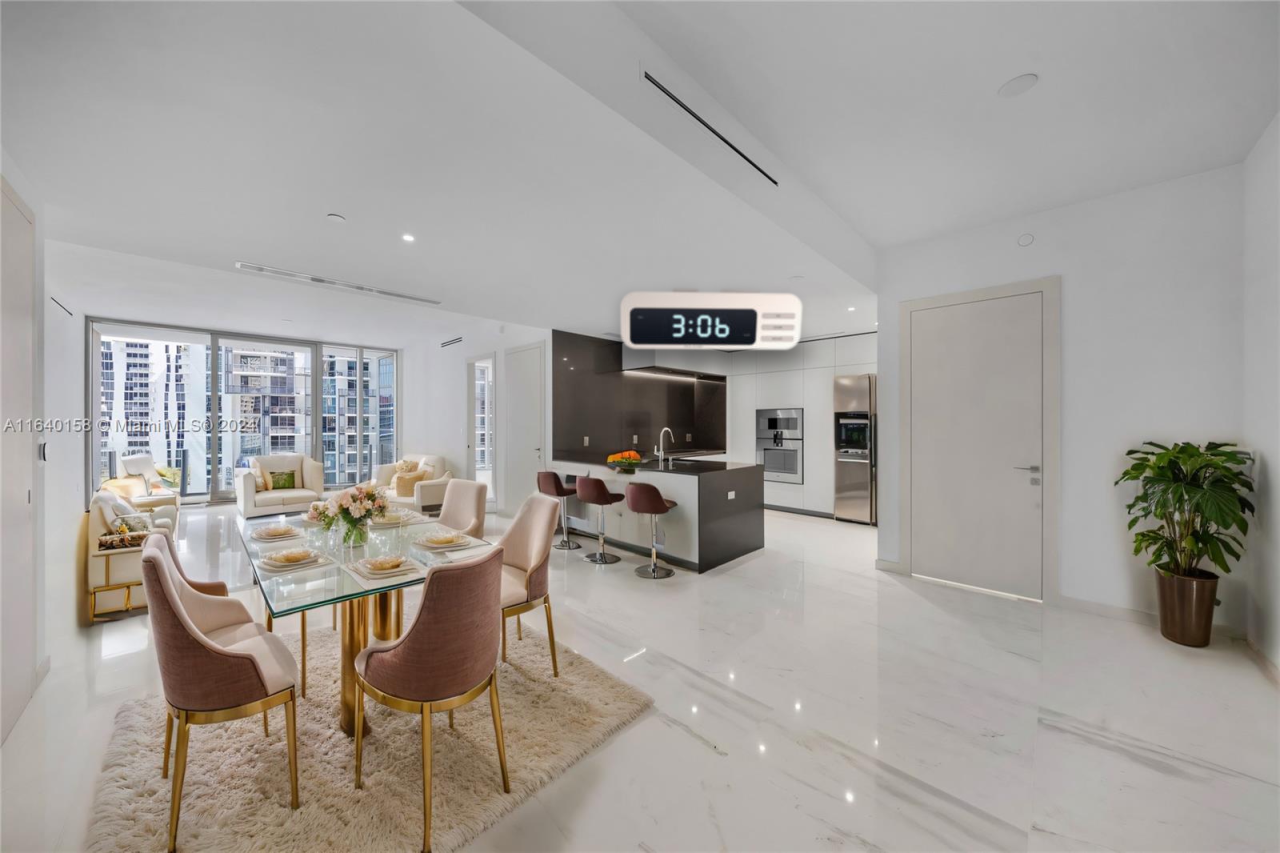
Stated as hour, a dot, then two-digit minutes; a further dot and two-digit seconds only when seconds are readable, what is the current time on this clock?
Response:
3.06
